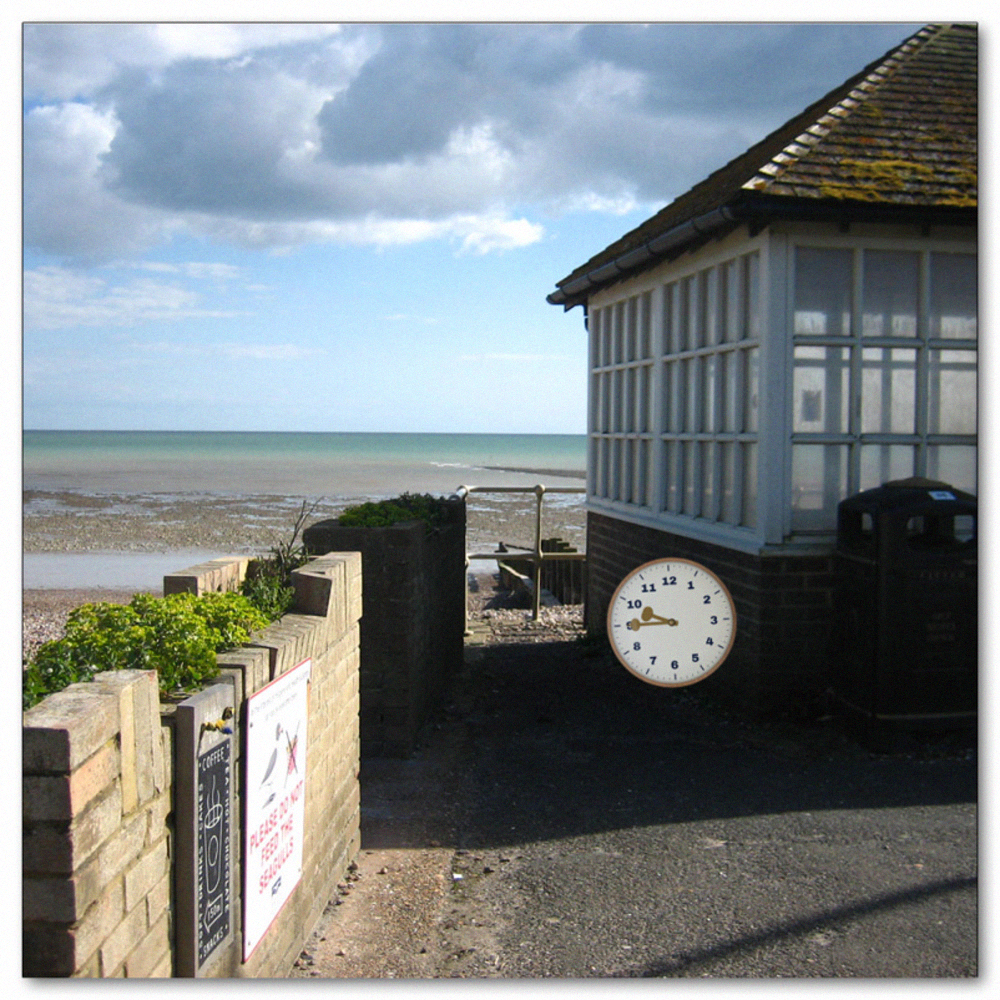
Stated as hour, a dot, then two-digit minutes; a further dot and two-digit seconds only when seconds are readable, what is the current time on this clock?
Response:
9.45
